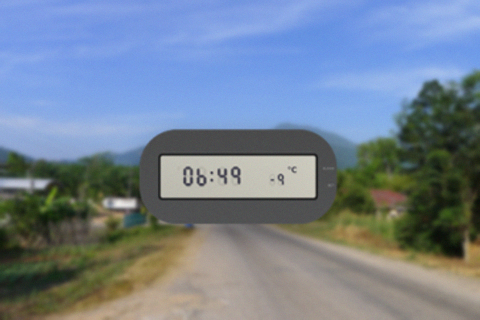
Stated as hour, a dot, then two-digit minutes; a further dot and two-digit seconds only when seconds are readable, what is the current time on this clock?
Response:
6.49
